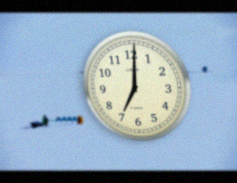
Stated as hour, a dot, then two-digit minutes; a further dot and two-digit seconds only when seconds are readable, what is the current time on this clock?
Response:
7.01
